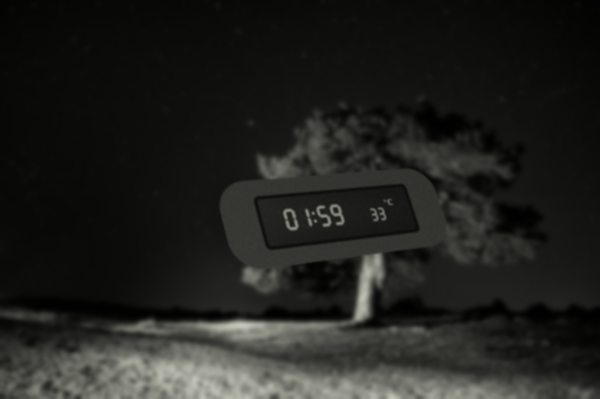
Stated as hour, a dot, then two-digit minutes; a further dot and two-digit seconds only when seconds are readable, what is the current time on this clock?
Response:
1.59
